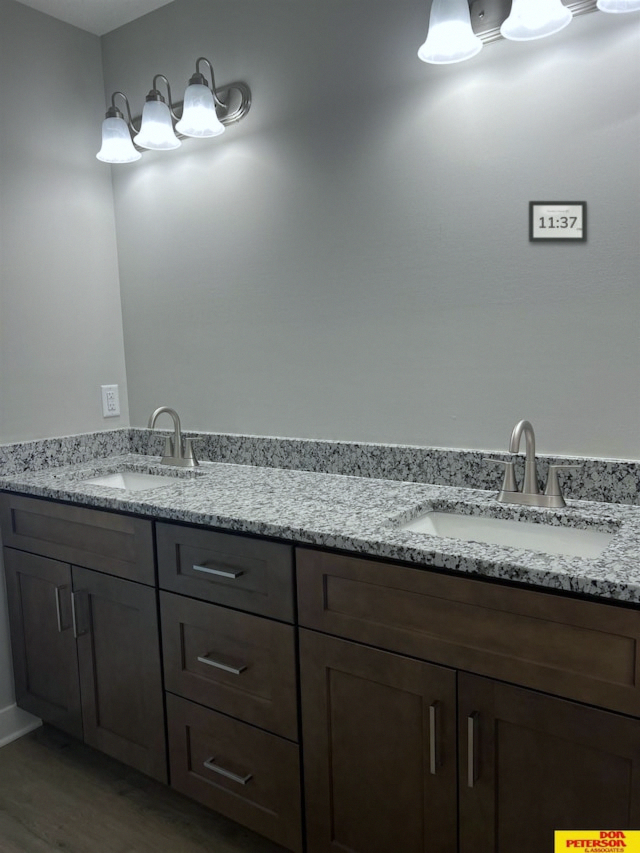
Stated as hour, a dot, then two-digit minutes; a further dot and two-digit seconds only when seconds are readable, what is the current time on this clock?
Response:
11.37
